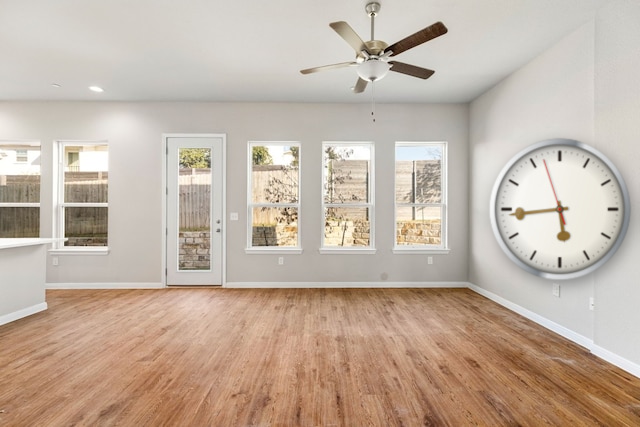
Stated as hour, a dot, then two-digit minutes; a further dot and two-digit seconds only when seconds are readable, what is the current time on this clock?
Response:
5.43.57
